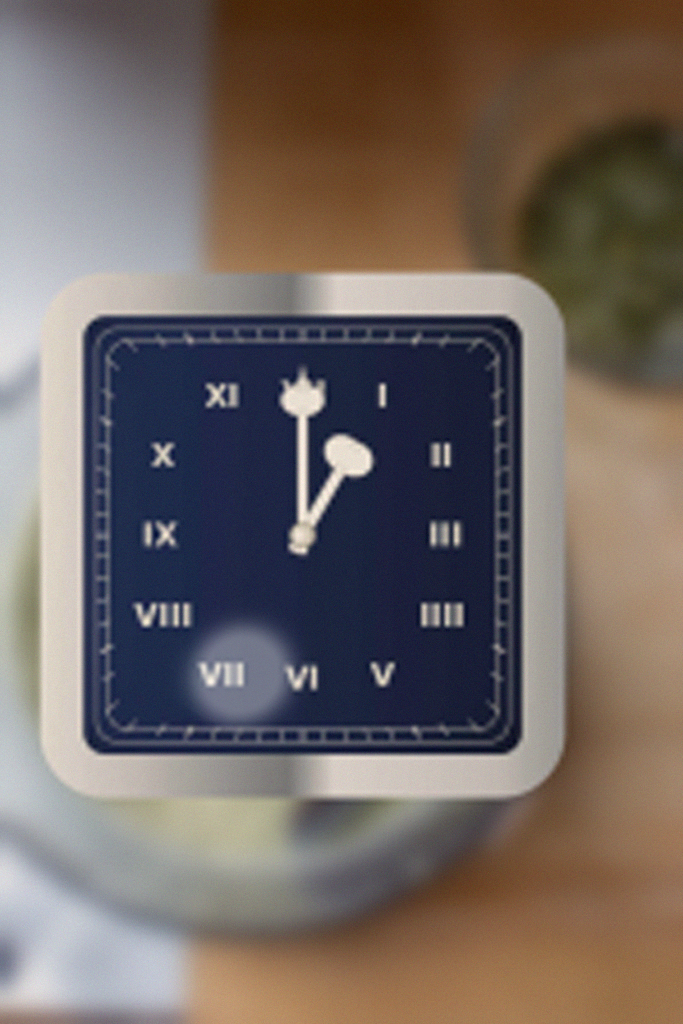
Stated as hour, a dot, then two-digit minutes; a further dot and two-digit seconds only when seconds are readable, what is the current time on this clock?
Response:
1.00
